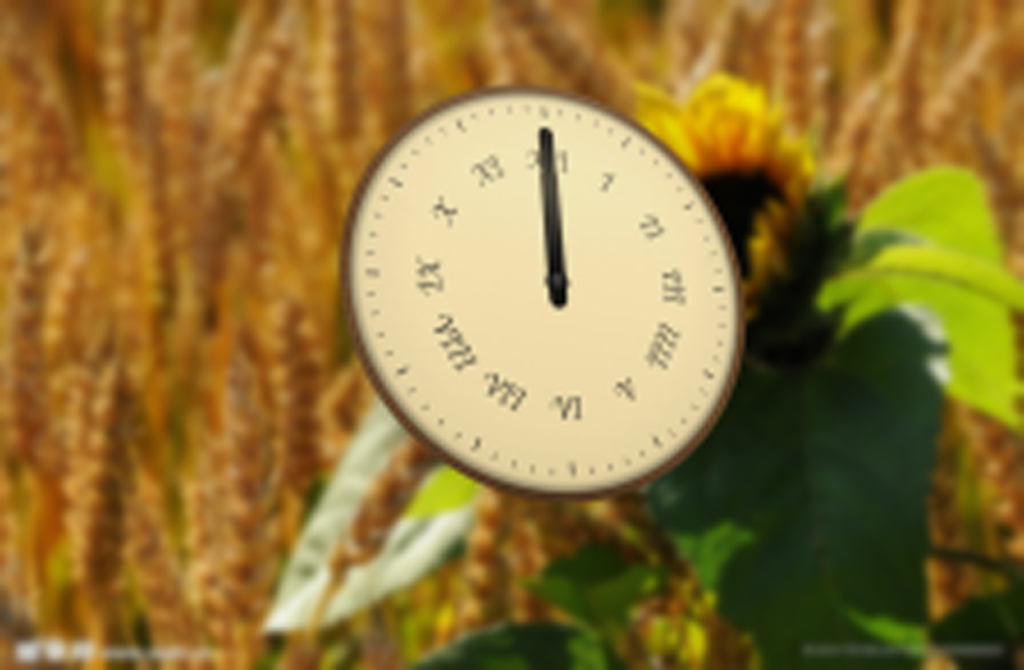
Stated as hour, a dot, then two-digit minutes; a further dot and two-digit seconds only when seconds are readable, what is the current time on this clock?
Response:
12.00
